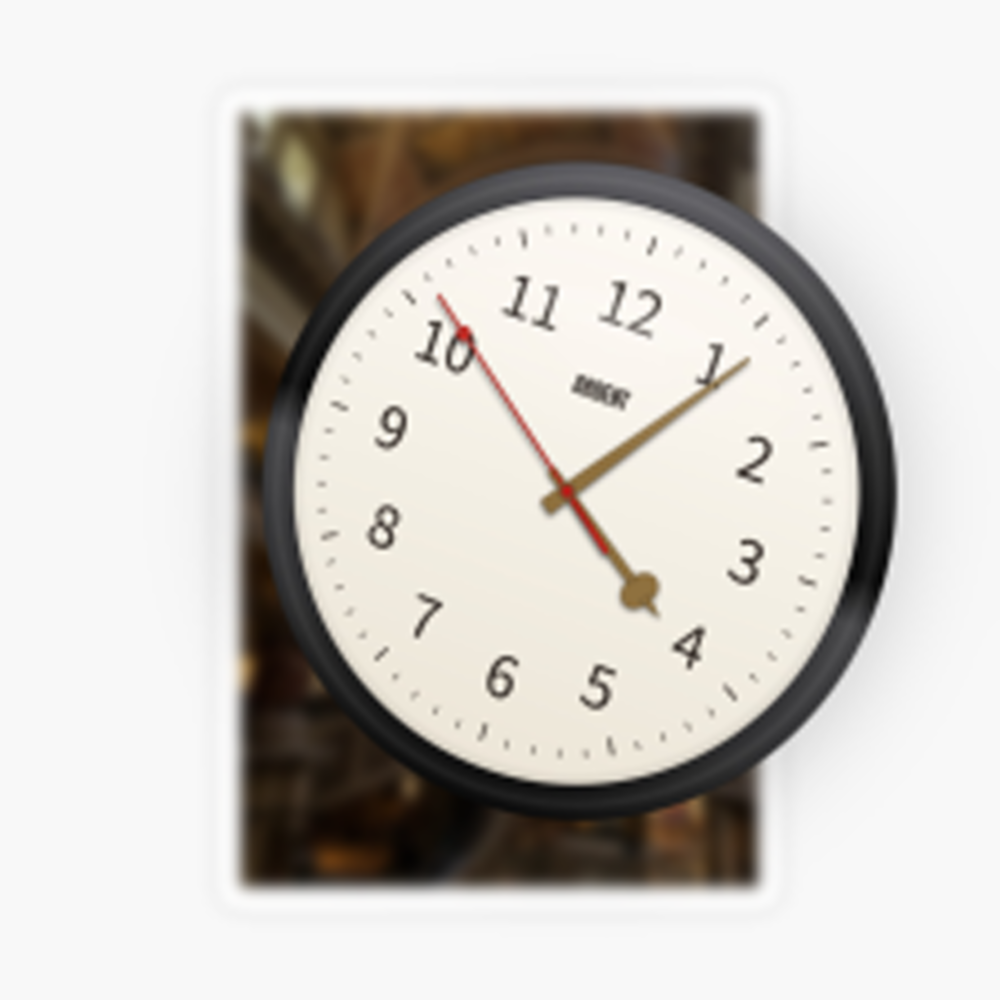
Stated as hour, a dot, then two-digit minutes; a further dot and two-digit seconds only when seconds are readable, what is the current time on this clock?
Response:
4.05.51
